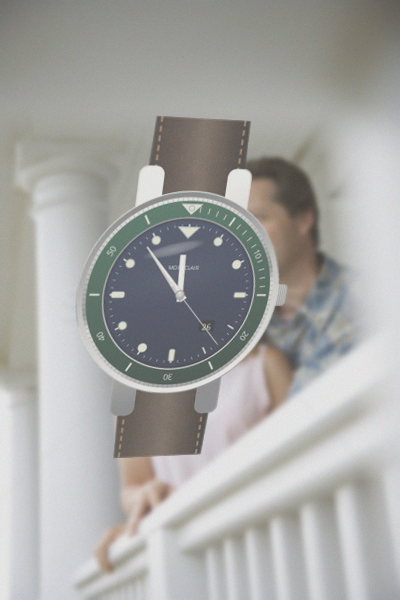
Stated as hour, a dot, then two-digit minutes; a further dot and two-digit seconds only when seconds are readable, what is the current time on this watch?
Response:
11.53.23
